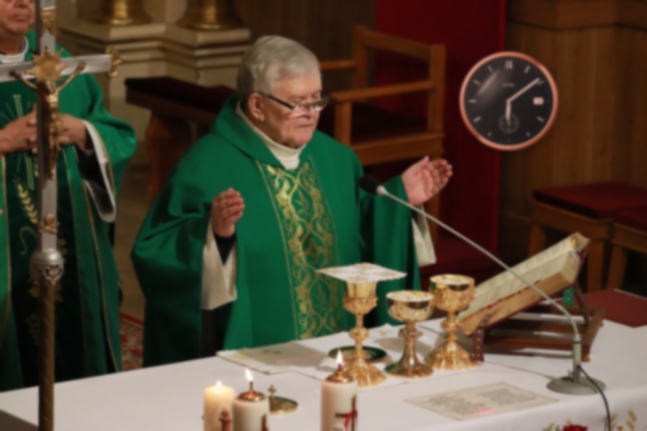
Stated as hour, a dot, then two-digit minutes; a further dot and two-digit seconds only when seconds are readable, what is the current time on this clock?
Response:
6.09
